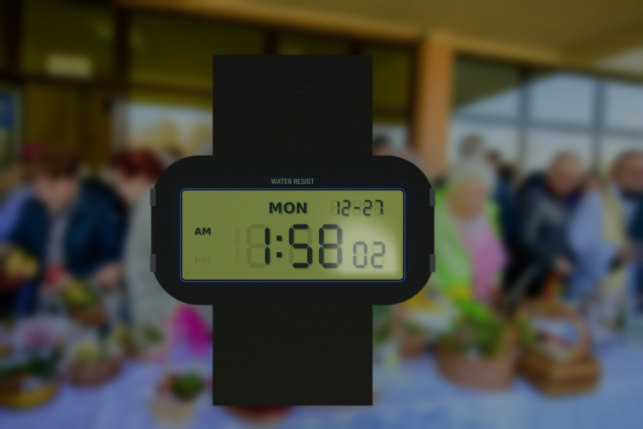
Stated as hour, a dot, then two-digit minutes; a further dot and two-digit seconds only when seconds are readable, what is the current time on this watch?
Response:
1.58.02
